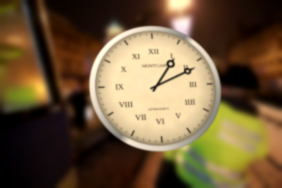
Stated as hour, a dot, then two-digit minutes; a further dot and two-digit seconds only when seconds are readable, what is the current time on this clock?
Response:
1.11
